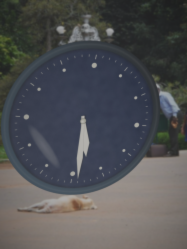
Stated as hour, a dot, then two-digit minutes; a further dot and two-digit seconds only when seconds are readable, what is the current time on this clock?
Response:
5.29
